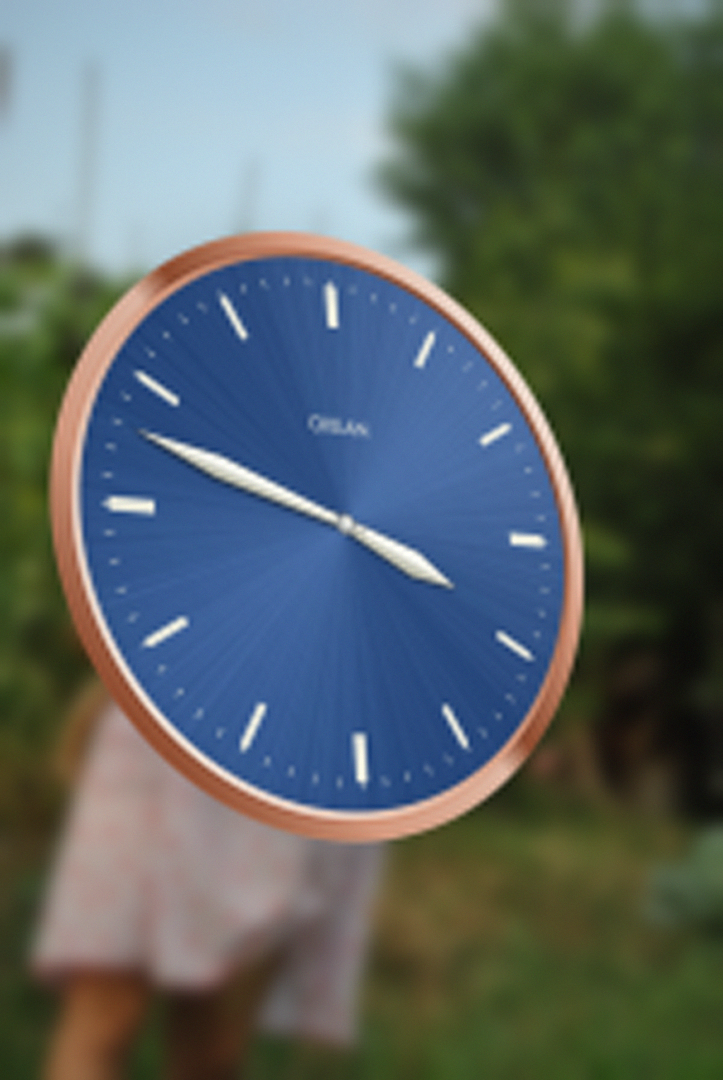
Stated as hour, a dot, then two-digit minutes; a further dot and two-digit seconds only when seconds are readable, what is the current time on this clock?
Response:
3.48
